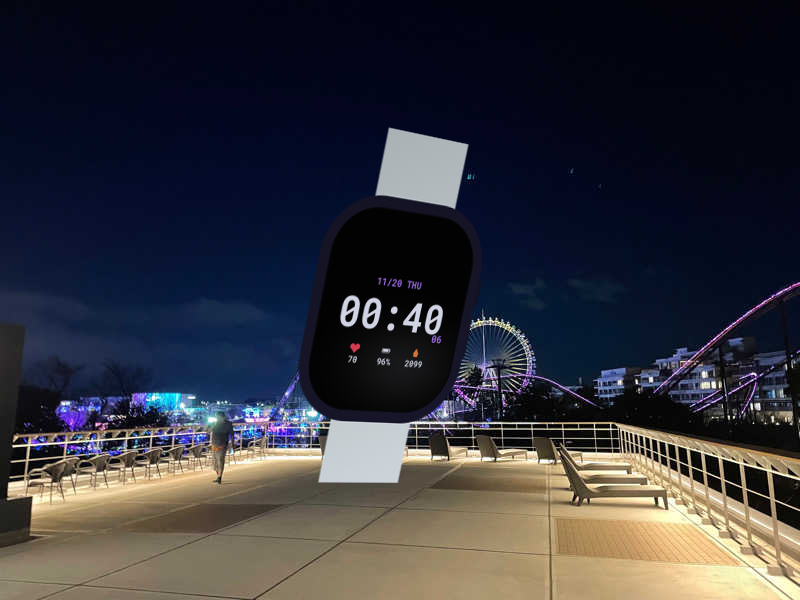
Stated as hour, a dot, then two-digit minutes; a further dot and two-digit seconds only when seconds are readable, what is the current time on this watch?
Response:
0.40.06
